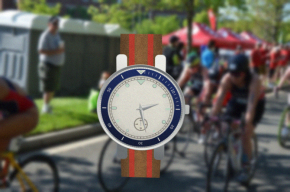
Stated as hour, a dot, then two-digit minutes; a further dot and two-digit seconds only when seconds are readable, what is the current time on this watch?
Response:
2.28
